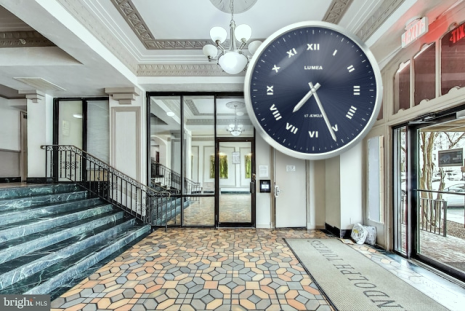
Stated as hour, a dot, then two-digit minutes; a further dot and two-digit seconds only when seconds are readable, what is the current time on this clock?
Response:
7.26
